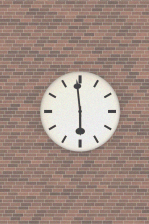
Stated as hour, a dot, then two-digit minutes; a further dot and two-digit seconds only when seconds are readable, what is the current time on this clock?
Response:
5.59
